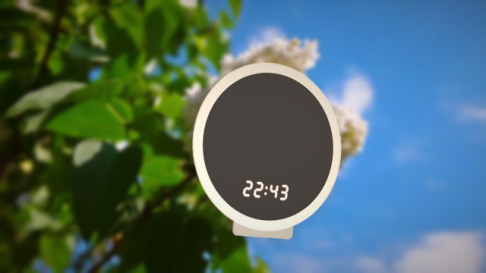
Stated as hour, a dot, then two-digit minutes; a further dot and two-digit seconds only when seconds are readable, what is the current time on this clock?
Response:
22.43
